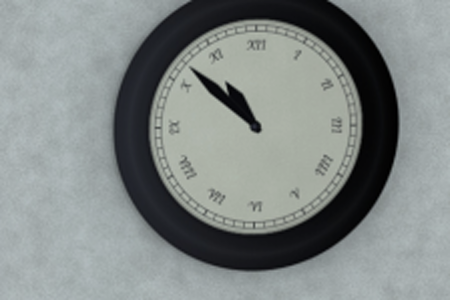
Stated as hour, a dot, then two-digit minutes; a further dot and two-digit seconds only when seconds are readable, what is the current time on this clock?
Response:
10.52
